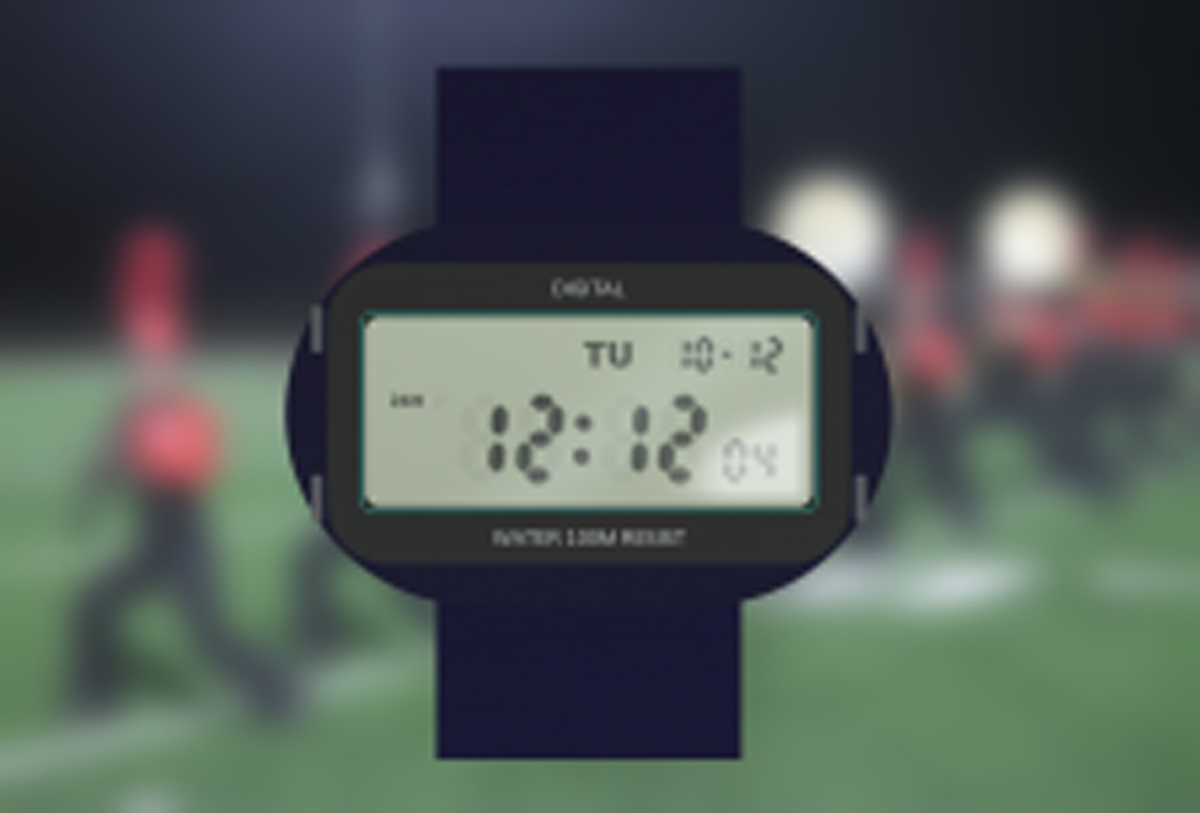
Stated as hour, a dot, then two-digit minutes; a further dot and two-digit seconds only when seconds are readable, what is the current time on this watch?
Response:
12.12.04
